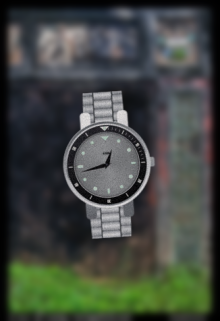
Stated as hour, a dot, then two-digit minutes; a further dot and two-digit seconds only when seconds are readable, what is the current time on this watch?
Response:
12.43
